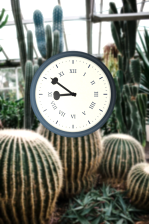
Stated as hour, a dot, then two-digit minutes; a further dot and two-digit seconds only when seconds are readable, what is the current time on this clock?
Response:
8.51
